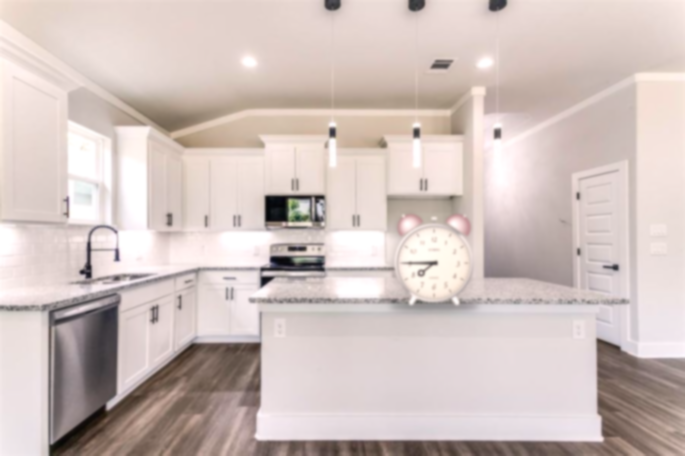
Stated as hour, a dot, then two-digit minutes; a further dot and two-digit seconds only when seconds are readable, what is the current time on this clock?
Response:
7.45
